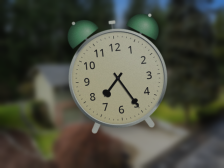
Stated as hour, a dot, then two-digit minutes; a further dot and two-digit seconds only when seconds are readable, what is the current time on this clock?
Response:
7.25
